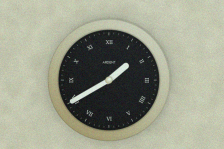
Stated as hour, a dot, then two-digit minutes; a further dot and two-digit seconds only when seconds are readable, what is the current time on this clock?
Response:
1.40
